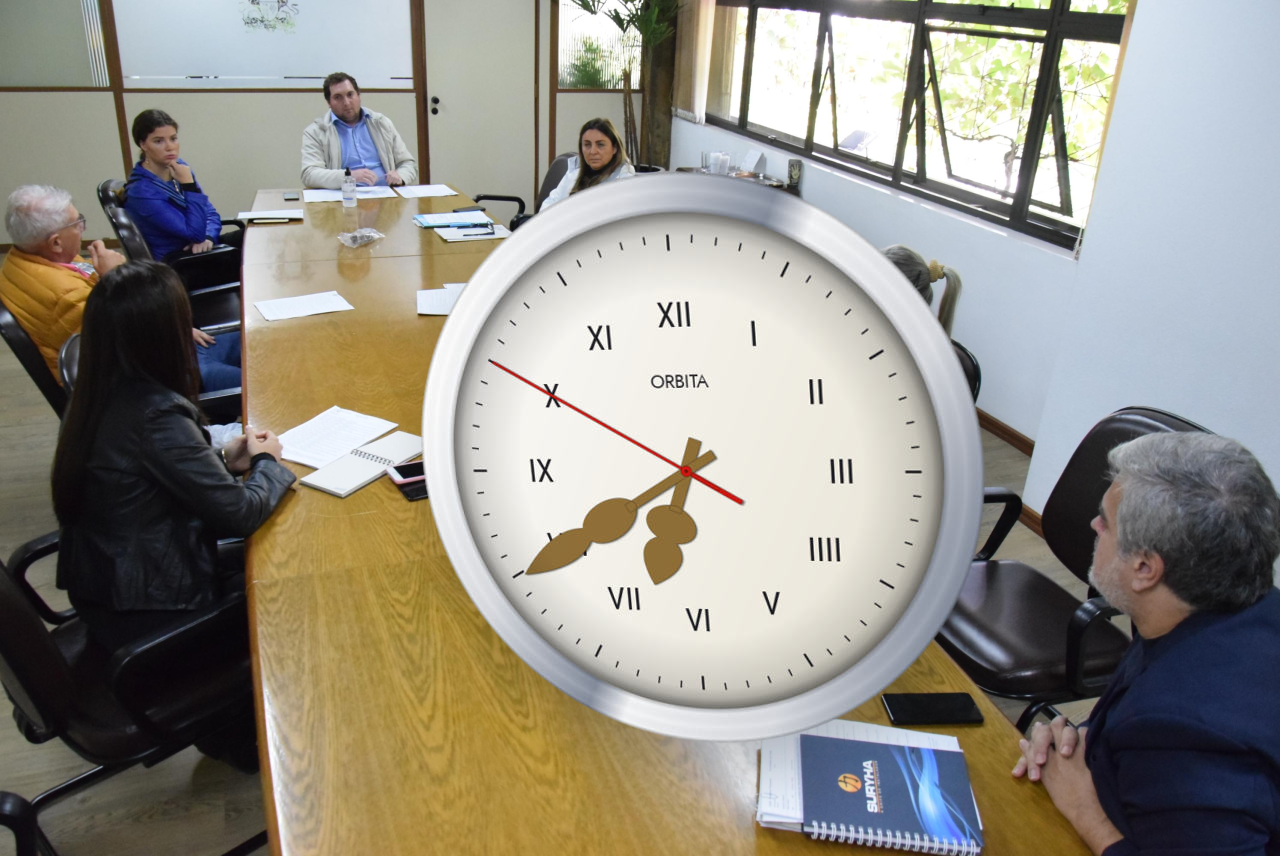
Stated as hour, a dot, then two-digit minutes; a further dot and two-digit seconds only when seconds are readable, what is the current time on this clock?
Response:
6.39.50
